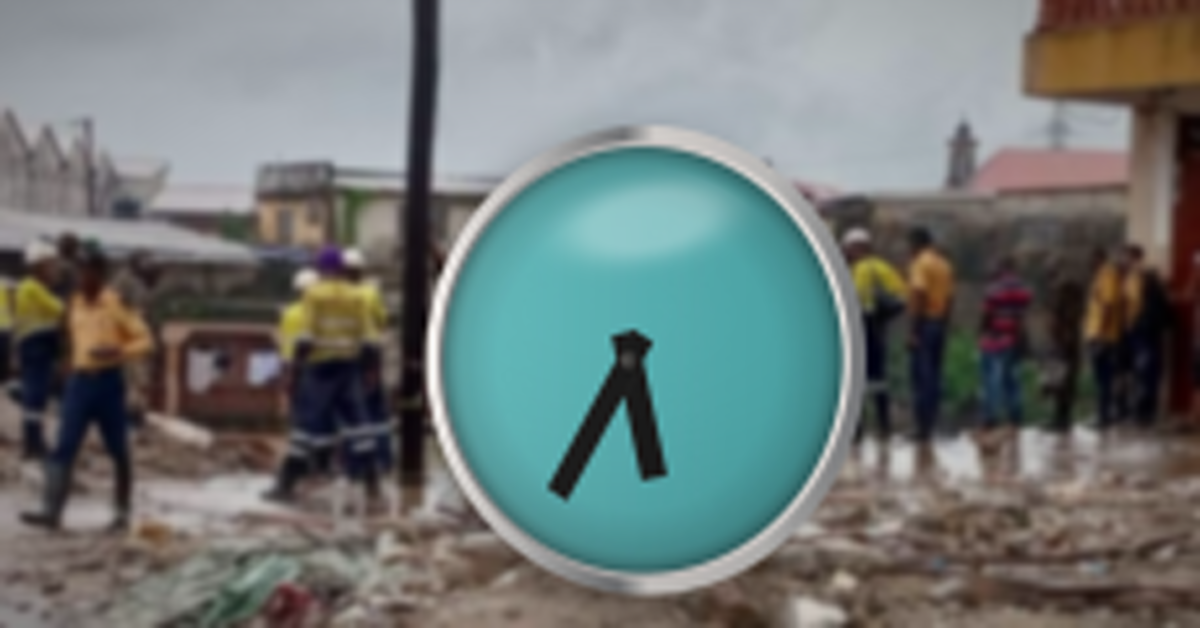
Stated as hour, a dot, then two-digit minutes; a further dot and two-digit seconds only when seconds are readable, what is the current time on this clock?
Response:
5.35
